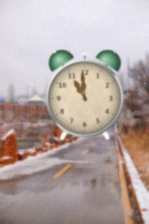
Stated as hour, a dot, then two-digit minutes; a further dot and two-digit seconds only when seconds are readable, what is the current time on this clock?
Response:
10.59
